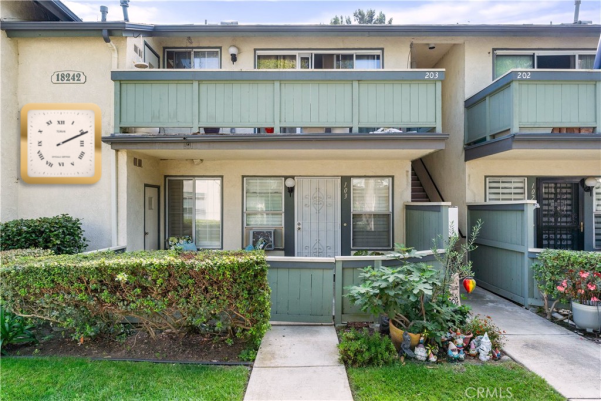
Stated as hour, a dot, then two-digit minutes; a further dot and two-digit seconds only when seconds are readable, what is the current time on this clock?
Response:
2.11
